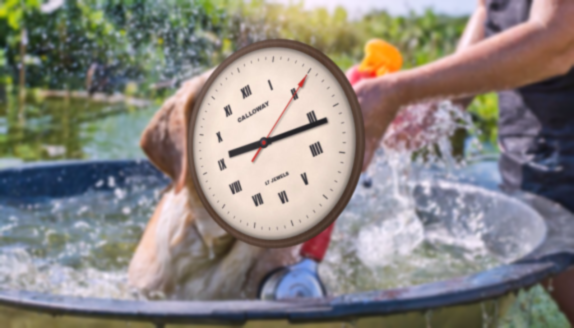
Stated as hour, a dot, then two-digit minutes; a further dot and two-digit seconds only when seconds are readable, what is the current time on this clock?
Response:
9.16.10
